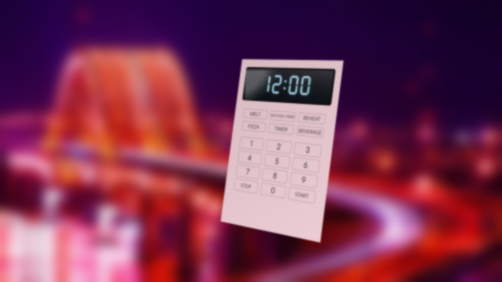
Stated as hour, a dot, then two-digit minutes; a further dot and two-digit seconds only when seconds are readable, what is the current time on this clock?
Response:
12.00
